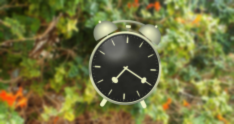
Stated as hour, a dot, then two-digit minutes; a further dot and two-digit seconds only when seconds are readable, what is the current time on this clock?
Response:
7.20
